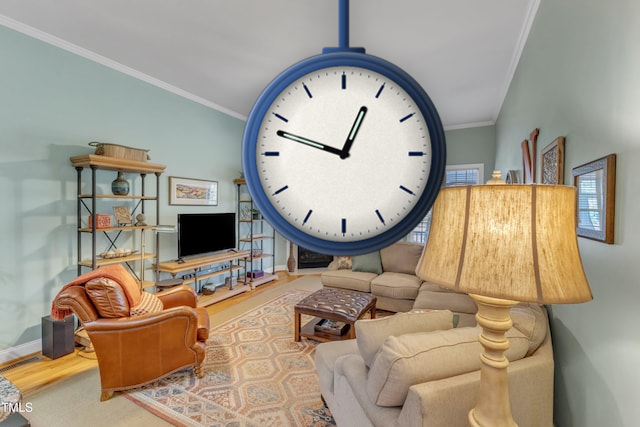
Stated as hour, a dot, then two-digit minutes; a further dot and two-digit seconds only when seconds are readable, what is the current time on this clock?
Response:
12.48
